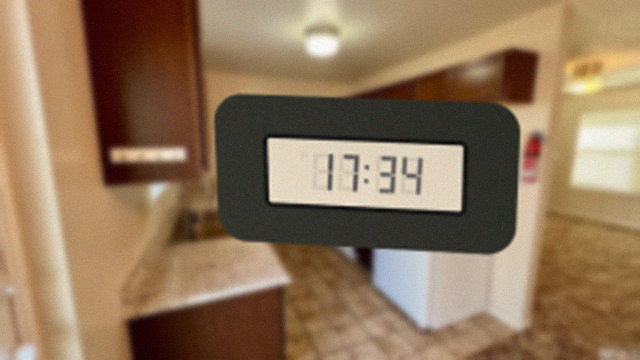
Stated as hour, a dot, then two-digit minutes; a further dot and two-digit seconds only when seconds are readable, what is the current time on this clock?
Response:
17.34
